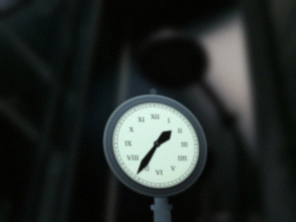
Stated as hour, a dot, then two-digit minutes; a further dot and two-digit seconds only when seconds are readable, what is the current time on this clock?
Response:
1.36
